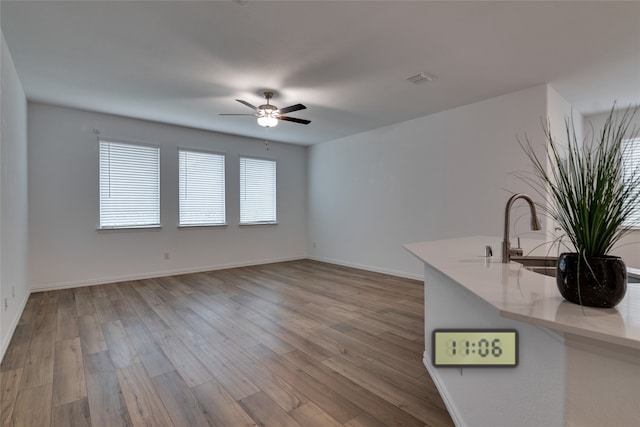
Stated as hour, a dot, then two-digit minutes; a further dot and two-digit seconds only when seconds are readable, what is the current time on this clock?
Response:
11.06
